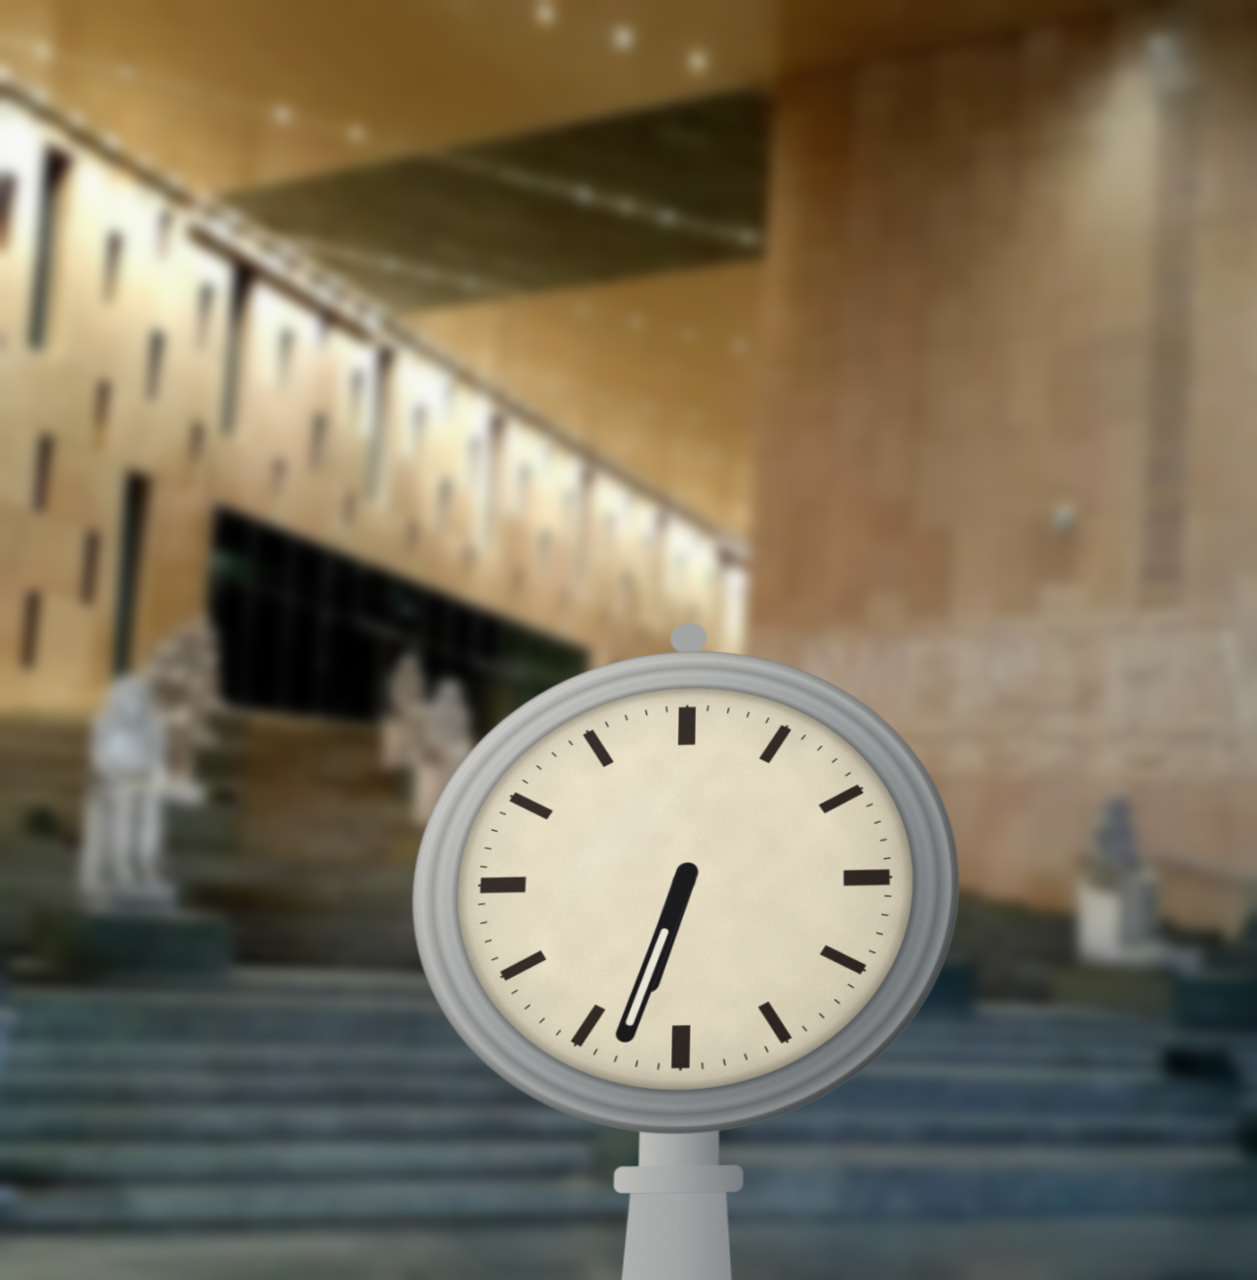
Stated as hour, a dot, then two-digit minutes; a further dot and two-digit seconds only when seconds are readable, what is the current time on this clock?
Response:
6.33
